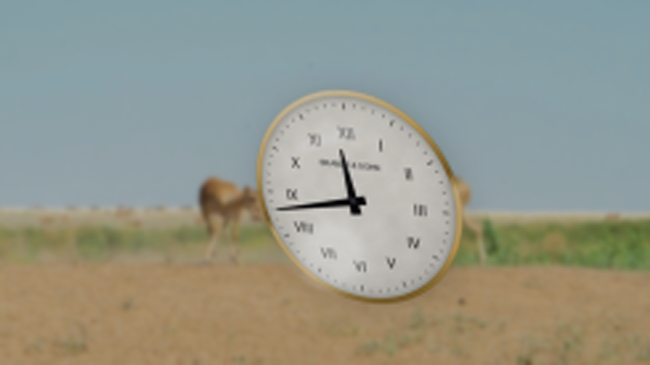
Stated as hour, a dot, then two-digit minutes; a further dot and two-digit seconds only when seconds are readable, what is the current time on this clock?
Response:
11.43
